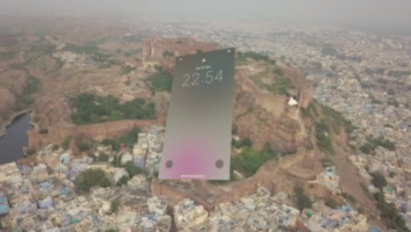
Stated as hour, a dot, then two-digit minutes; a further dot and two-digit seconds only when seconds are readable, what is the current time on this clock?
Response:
22.54
